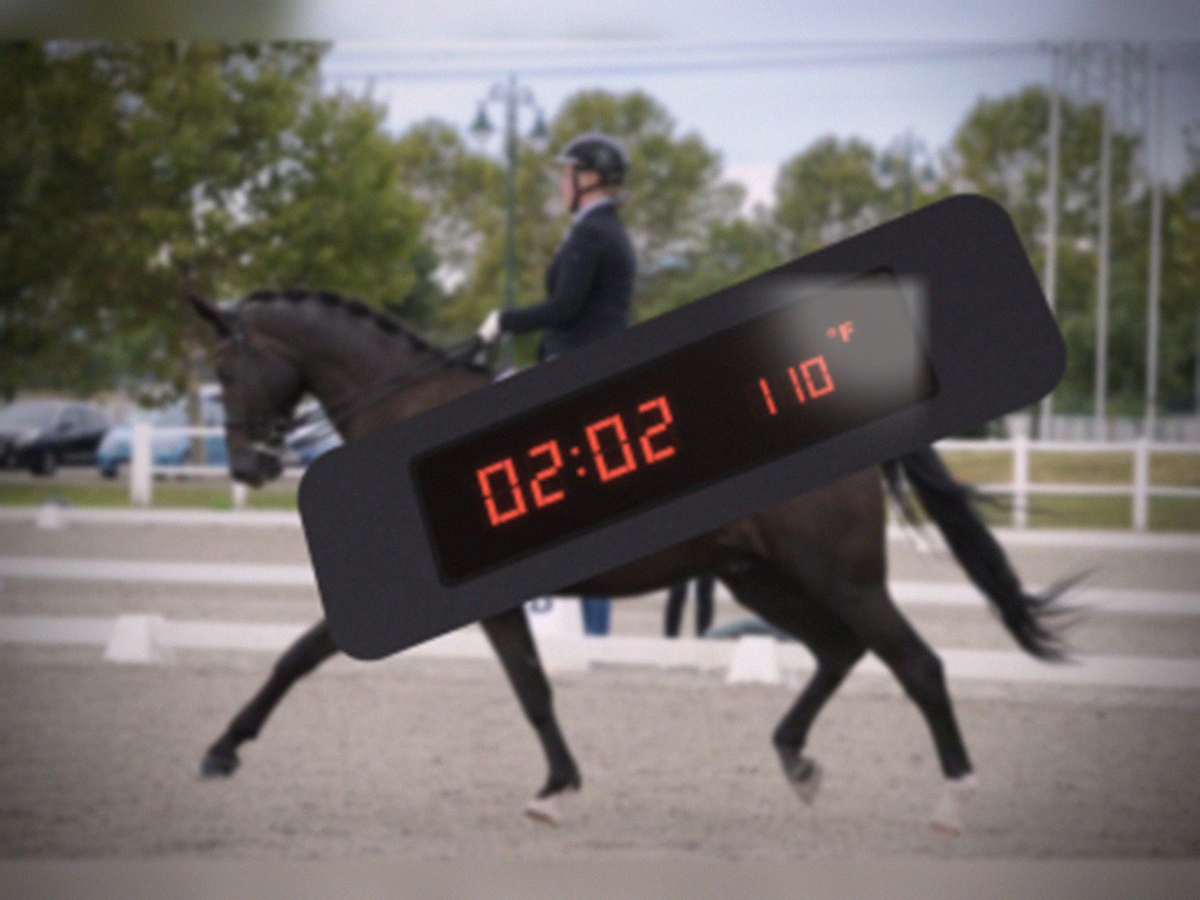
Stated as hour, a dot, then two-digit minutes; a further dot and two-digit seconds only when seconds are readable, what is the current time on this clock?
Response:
2.02
